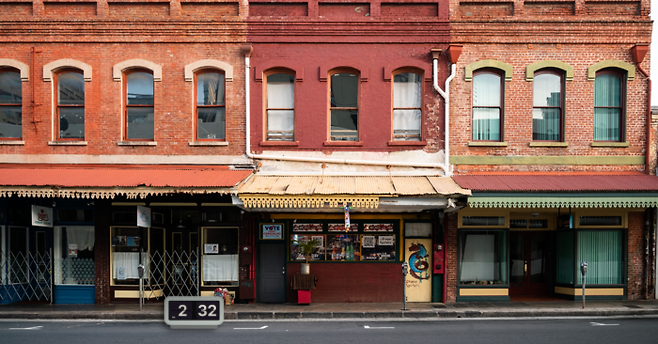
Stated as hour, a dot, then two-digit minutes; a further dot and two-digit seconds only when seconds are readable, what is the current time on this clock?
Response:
2.32
